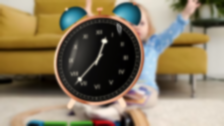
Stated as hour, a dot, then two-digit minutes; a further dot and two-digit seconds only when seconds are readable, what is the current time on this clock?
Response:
12.37
